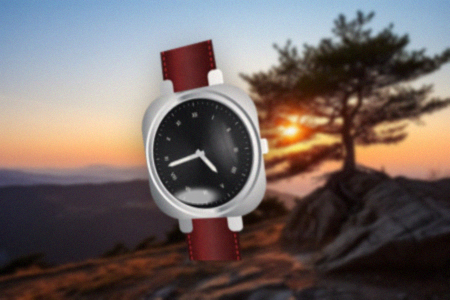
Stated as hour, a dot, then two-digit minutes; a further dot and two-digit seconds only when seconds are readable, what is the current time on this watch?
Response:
4.43
